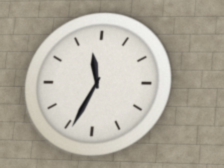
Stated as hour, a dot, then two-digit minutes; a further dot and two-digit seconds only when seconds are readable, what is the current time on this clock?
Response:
11.34
